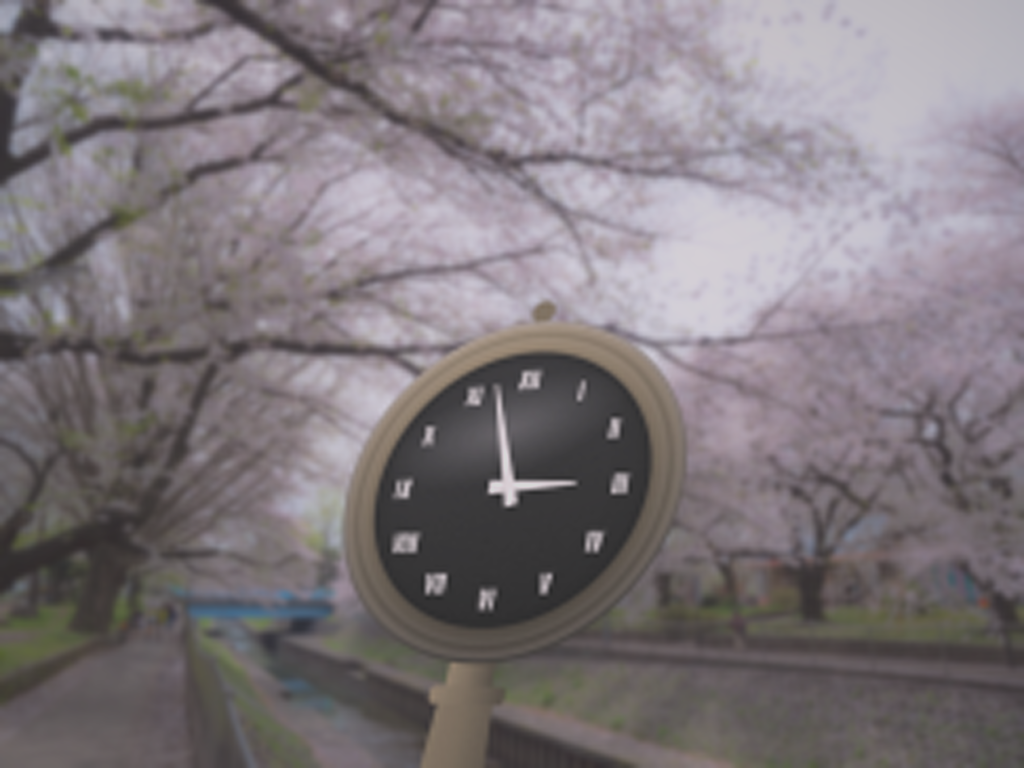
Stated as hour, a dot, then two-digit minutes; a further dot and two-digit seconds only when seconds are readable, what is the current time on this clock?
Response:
2.57
